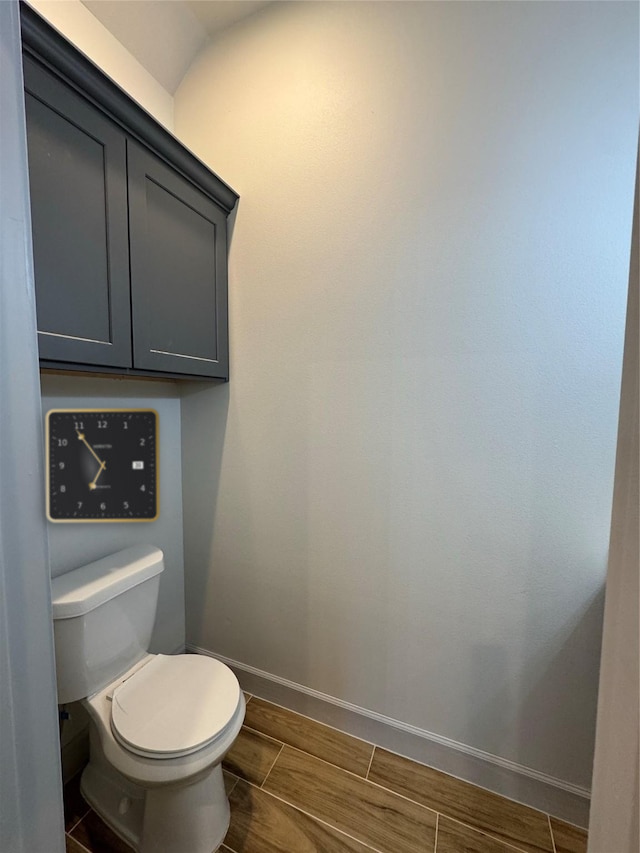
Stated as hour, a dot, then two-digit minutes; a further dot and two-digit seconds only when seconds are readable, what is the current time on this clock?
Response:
6.54
